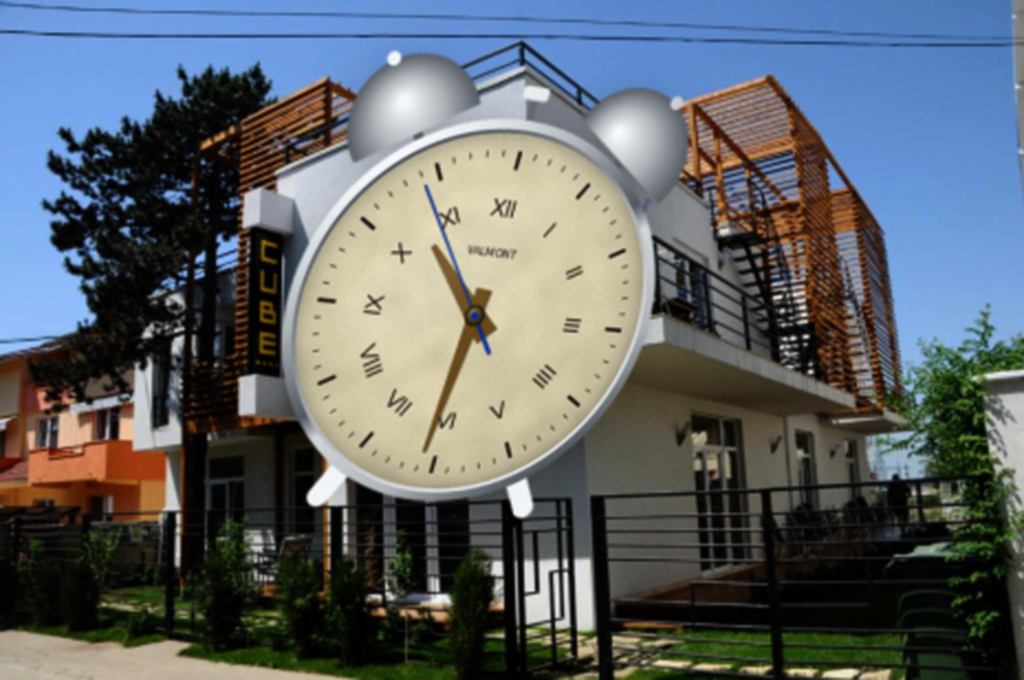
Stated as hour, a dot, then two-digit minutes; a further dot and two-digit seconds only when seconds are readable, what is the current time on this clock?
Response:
10.30.54
